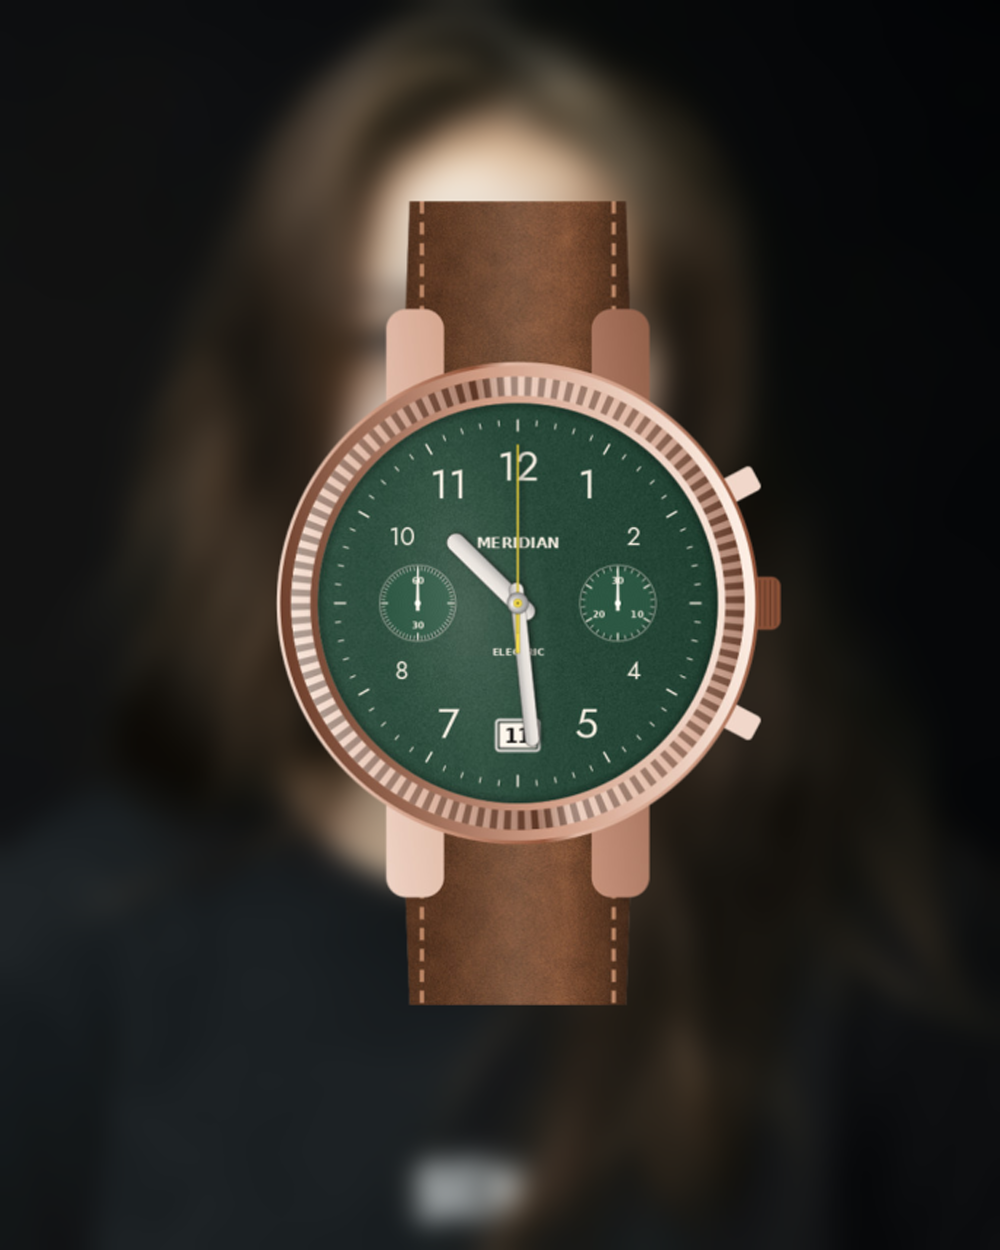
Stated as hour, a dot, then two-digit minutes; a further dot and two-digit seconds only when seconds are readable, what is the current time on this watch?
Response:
10.29
